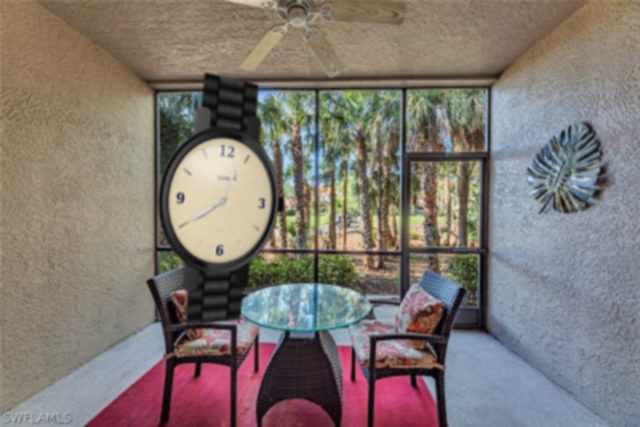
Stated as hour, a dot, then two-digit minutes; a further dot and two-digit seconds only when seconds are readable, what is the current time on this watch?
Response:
12.40
